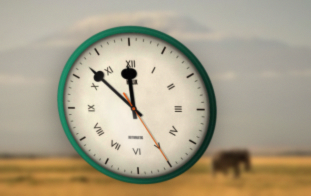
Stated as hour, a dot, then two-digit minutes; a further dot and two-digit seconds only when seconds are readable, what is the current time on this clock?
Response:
11.52.25
